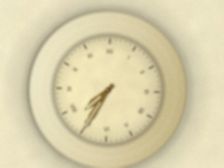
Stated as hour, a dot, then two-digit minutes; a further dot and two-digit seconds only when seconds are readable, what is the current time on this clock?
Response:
7.35
